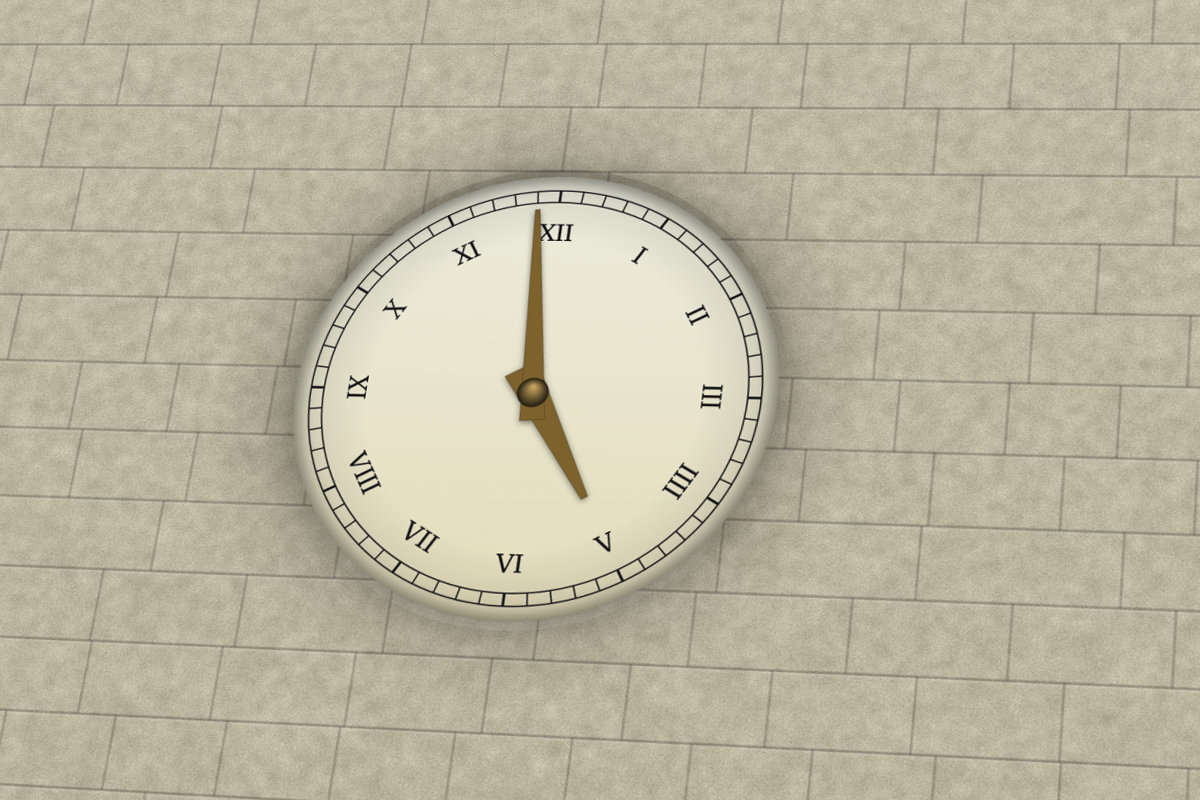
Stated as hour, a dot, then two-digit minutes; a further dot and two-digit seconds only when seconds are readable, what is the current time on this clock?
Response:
4.59
